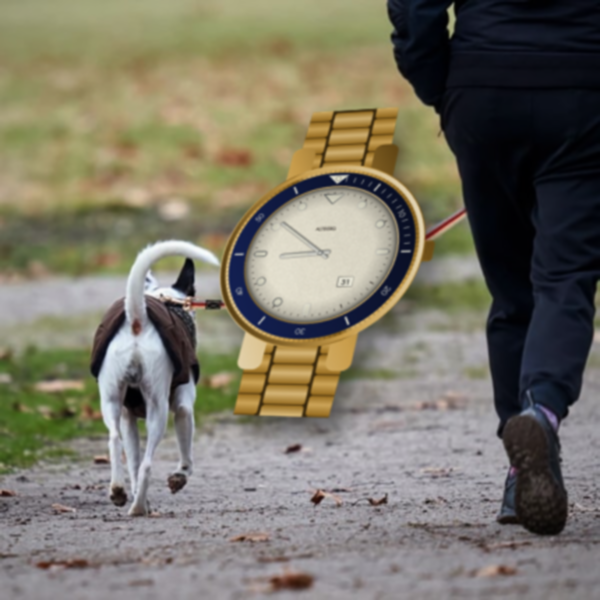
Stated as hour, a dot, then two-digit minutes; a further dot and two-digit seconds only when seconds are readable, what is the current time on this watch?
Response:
8.51
